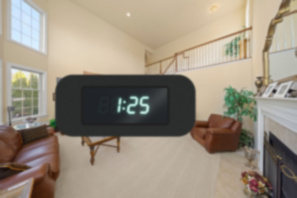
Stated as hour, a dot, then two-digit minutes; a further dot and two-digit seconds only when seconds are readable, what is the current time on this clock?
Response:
1.25
